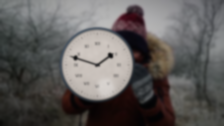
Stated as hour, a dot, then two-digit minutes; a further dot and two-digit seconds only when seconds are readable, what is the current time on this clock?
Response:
1.48
